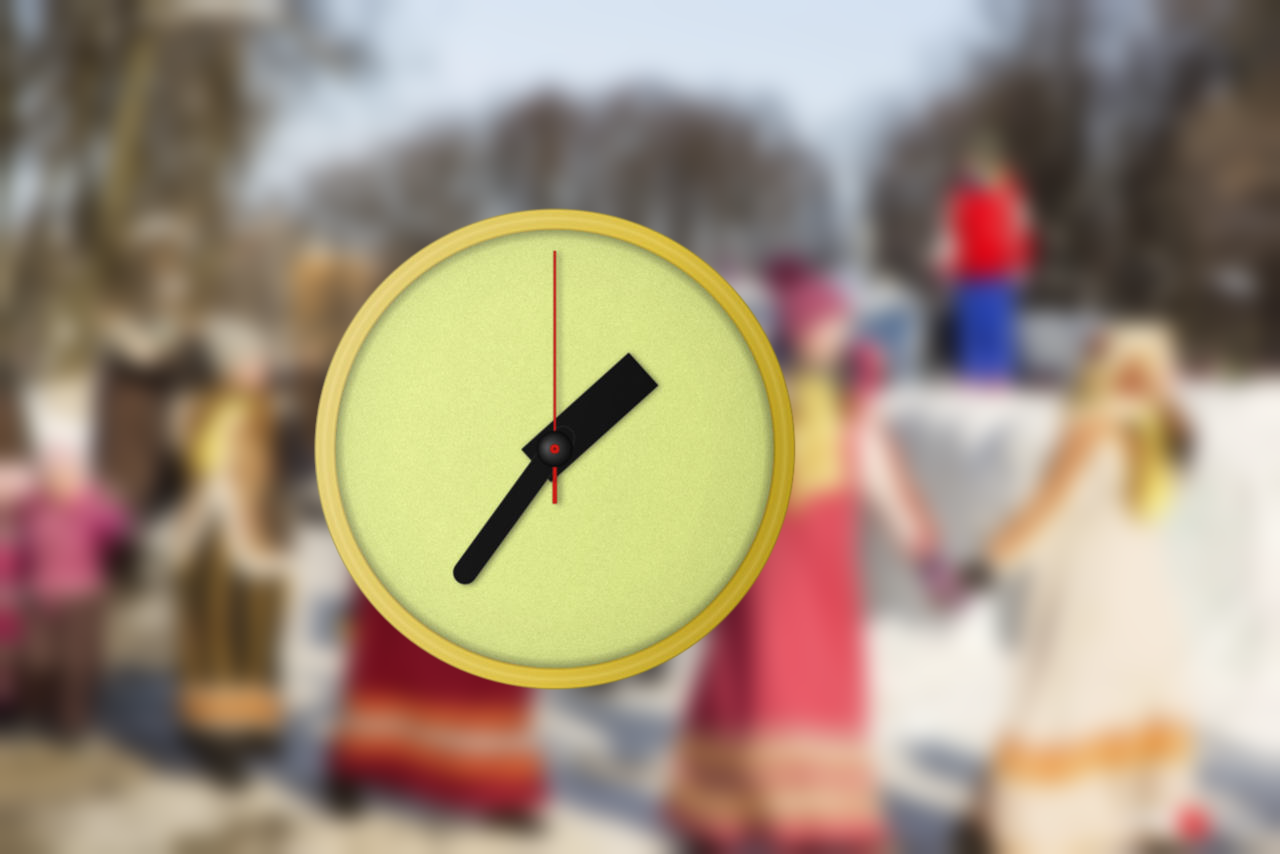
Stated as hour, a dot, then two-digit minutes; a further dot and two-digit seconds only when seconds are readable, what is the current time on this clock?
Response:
1.36.00
